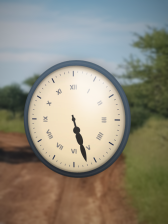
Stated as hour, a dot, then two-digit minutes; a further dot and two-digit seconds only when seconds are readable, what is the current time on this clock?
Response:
5.27
